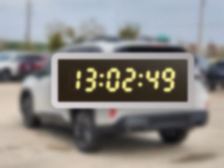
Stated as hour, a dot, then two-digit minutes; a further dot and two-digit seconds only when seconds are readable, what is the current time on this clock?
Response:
13.02.49
